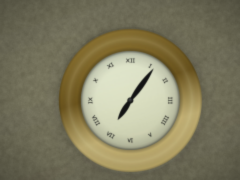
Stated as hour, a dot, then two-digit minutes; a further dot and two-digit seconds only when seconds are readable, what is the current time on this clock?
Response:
7.06
